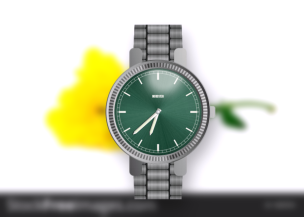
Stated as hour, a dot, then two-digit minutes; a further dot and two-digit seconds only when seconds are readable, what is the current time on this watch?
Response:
6.38
